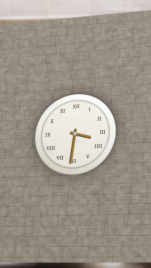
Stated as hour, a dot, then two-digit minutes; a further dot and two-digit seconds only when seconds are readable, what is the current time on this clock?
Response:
3.31
